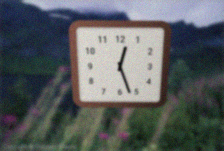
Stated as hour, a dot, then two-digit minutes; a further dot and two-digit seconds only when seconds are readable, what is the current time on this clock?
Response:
12.27
